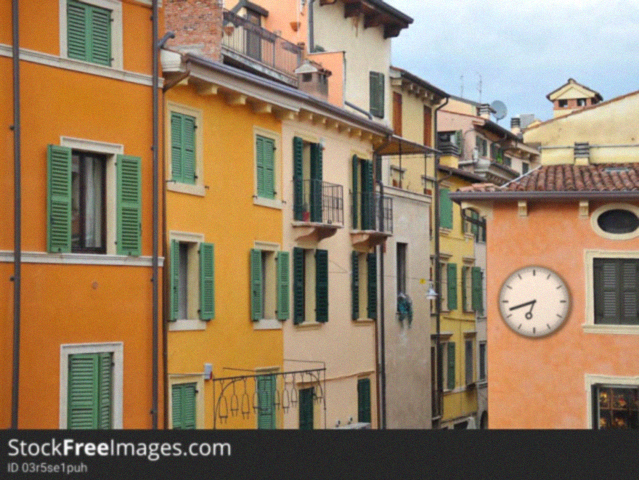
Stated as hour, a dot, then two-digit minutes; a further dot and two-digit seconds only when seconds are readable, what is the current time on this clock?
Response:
6.42
